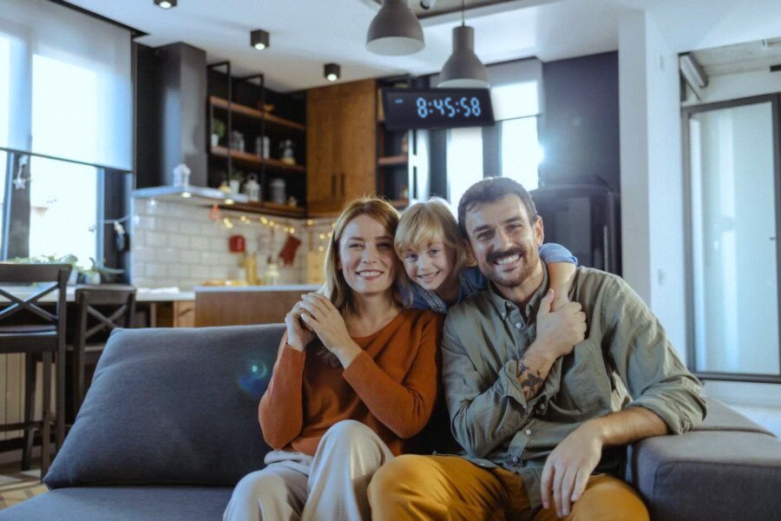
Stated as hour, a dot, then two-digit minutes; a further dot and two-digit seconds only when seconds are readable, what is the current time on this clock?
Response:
8.45.58
